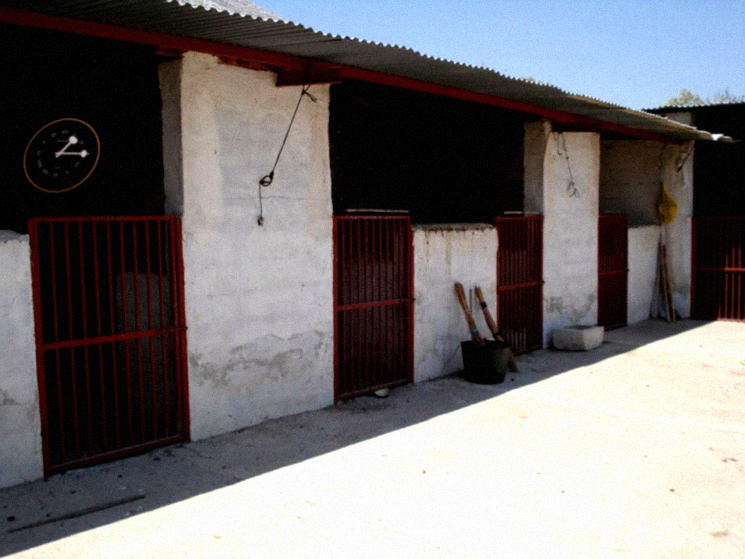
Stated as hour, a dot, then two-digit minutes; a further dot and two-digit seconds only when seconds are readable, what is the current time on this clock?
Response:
1.15
